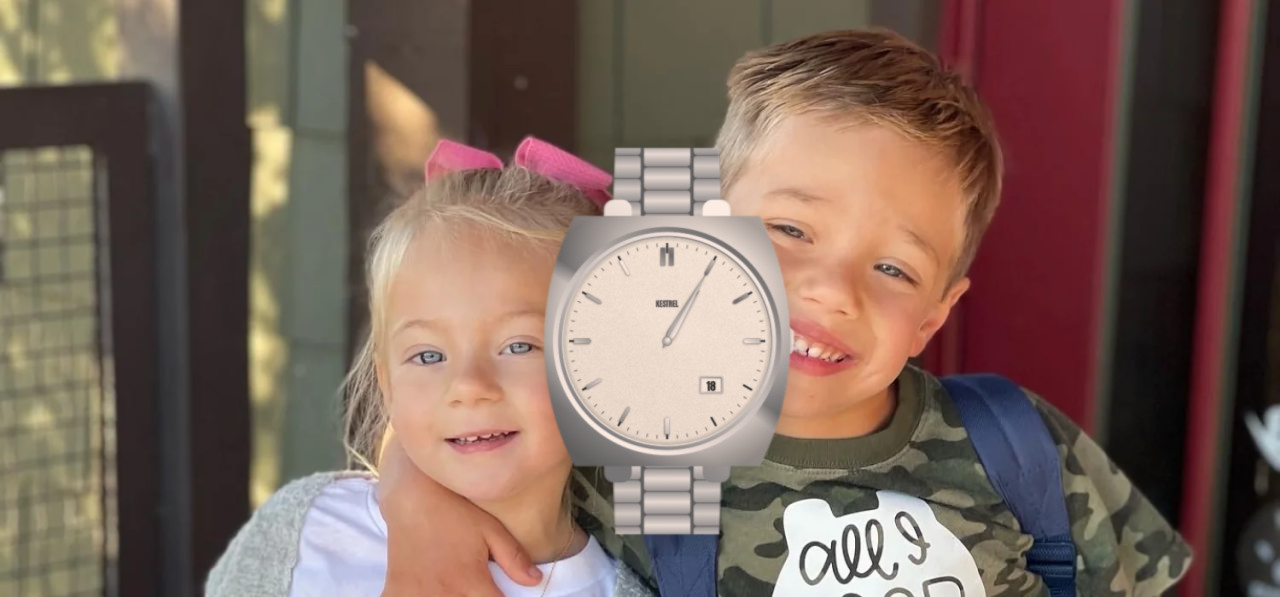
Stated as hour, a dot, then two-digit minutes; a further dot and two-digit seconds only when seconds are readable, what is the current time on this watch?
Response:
1.05
